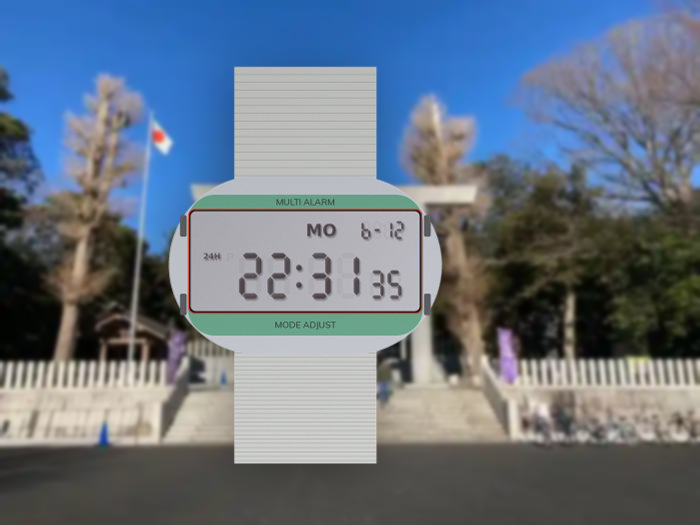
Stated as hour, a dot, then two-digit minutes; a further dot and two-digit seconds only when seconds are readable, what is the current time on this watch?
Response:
22.31.35
